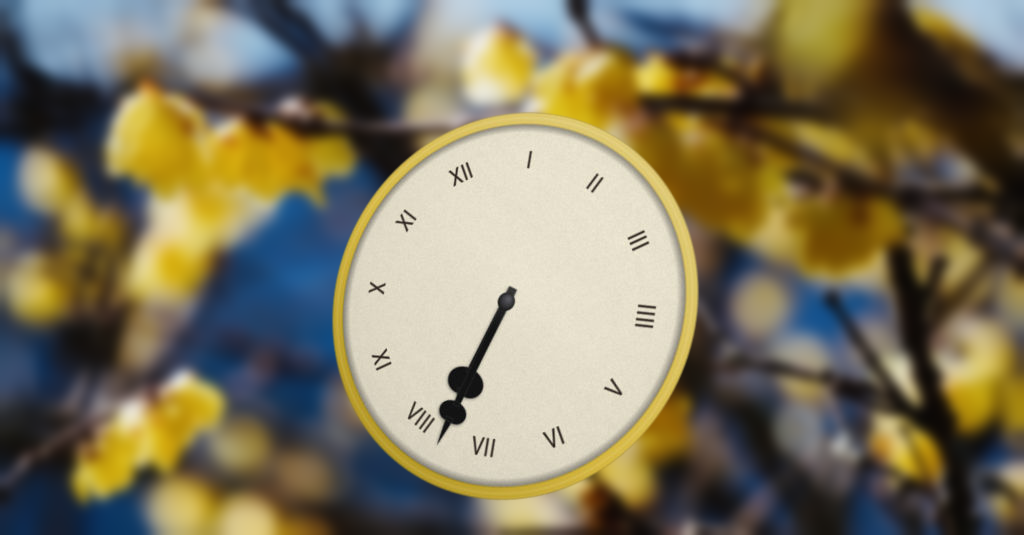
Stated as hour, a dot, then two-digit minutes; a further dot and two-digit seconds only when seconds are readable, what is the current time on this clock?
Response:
7.38
